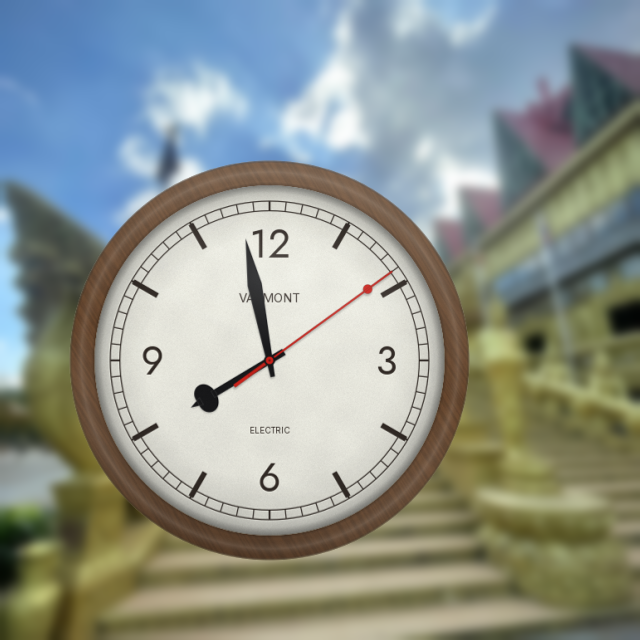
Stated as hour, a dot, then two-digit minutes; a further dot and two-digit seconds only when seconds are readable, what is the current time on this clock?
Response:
7.58.09
